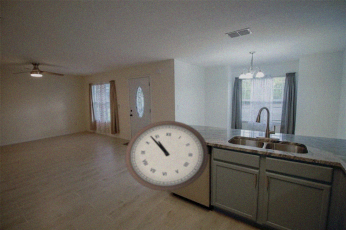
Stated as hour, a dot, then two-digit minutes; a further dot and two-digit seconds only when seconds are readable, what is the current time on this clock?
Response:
10.53
